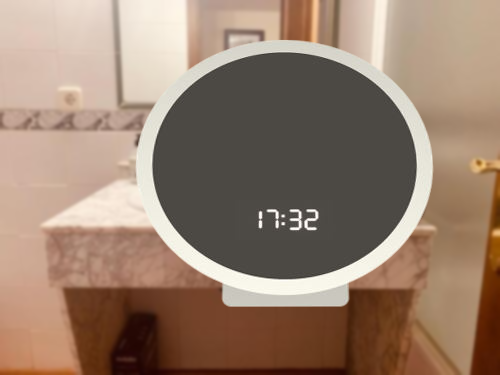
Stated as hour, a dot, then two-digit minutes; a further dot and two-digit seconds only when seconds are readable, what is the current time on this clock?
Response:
17.32
